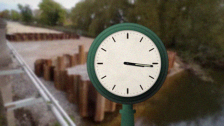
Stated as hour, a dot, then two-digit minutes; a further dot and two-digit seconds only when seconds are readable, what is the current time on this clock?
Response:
3.16
